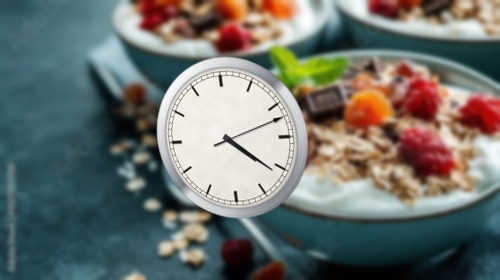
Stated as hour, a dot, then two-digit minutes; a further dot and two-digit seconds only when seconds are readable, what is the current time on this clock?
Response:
4.21.12
